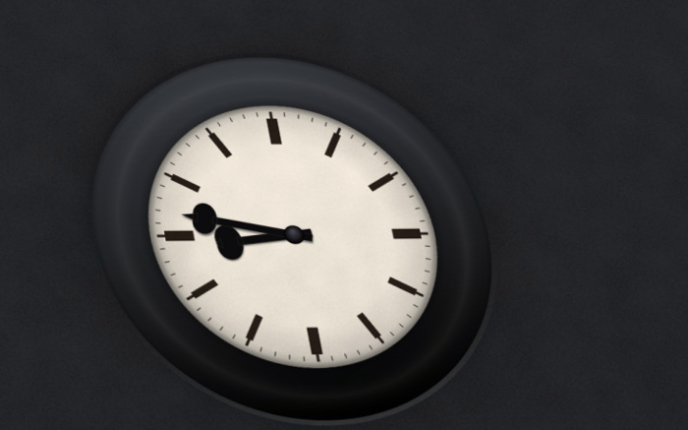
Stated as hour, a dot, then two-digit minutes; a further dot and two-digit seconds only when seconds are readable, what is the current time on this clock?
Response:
8.47
